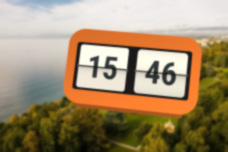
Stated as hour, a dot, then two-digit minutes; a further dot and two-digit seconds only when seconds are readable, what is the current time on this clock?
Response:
15.46
